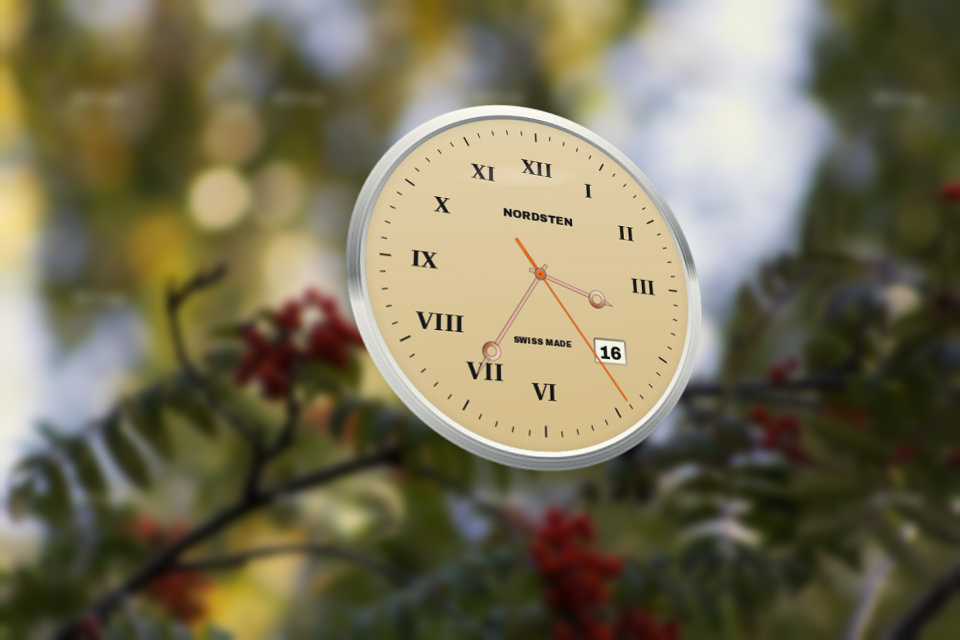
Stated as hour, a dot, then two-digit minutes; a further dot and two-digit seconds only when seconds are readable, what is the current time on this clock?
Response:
3.35.24
